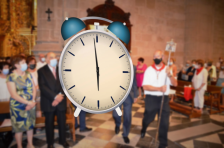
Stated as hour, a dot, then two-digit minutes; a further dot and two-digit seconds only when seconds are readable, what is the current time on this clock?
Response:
5.59
